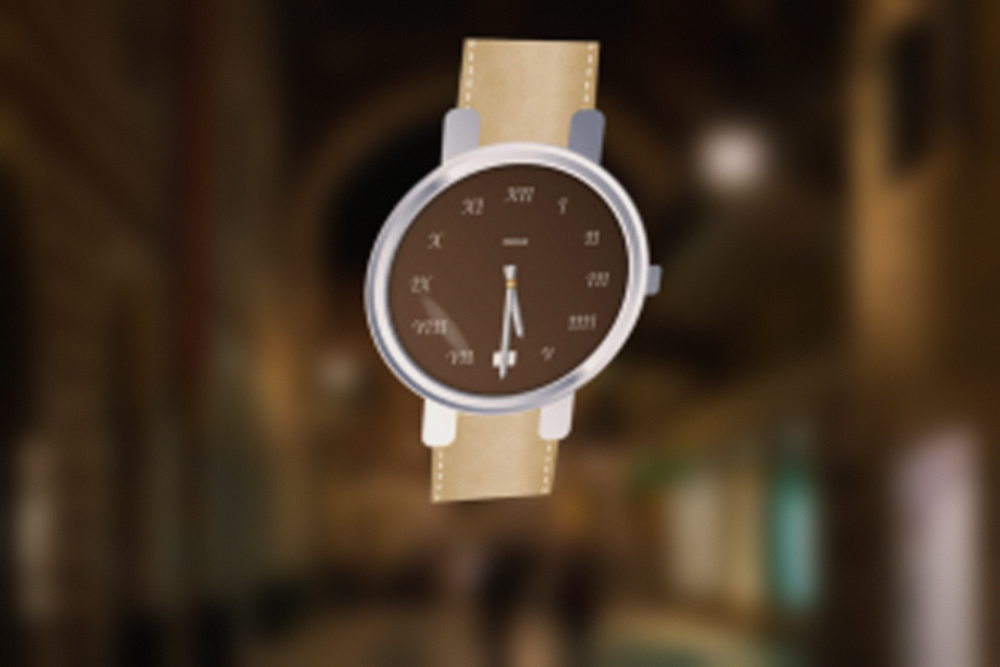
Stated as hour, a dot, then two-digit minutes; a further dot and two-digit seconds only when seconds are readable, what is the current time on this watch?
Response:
5.30
